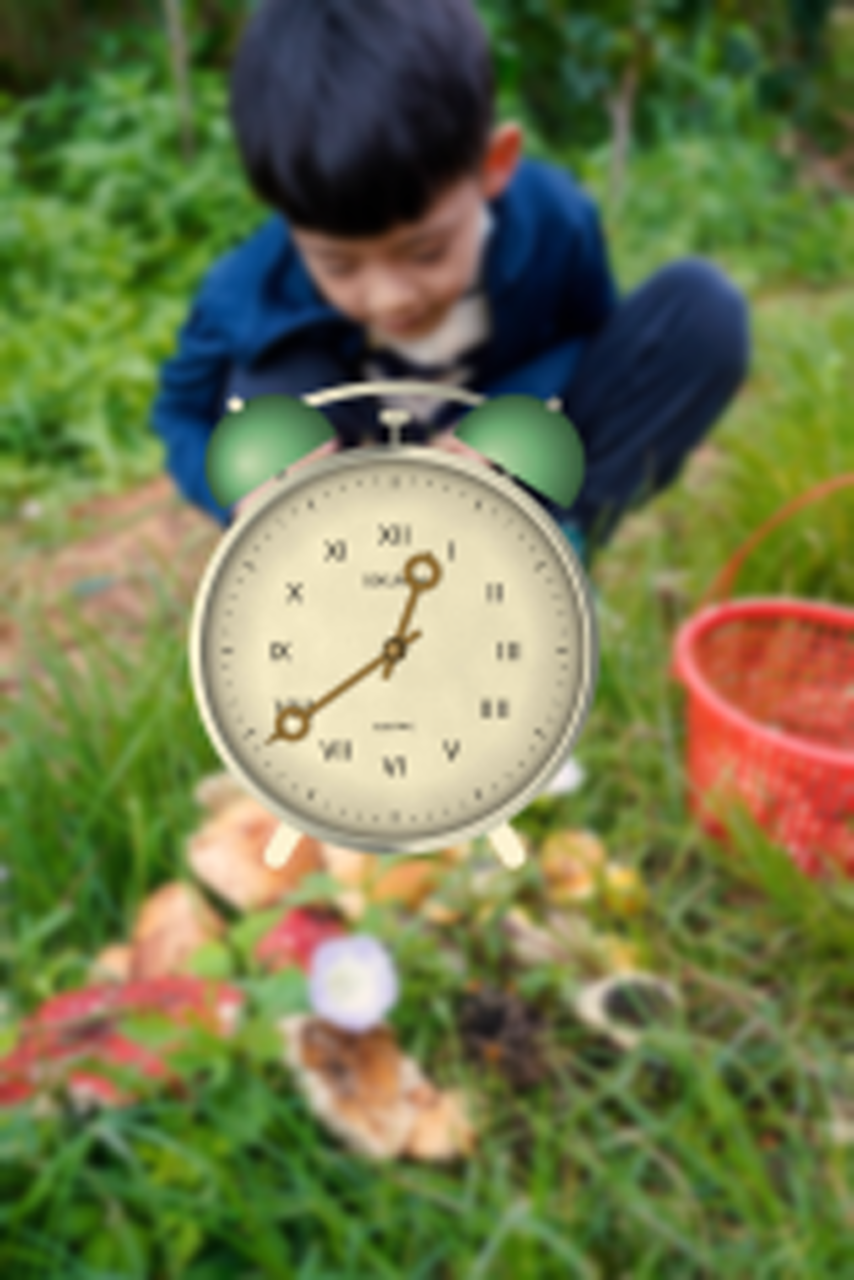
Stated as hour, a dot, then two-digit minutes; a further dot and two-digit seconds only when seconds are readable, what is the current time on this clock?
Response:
12.39
